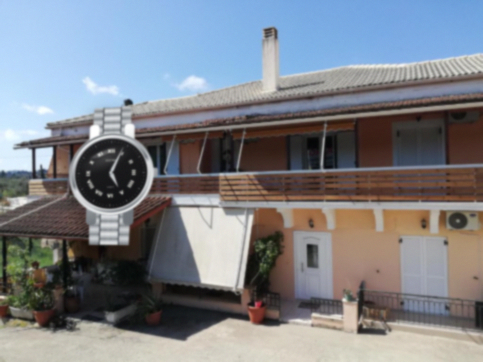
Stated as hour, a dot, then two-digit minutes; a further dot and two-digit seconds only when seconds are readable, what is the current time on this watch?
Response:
5.04
